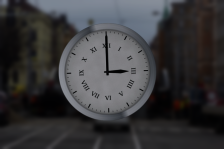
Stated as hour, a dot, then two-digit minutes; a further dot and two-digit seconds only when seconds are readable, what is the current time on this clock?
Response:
3.00
